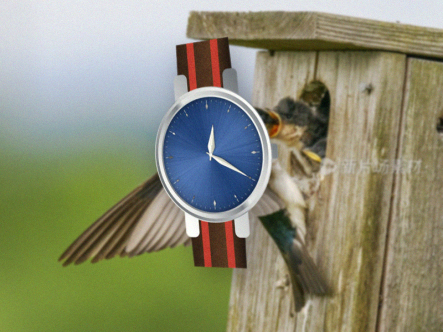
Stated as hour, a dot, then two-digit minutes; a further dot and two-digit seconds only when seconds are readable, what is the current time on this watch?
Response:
12.20
